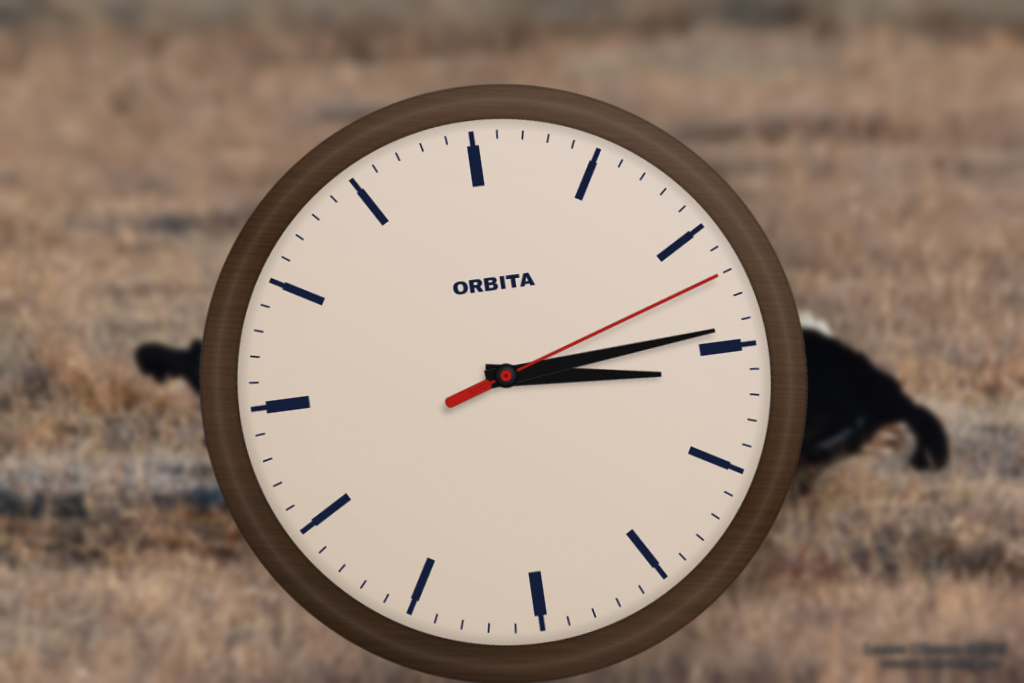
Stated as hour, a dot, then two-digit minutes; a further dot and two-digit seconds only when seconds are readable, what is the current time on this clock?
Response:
3.14.12
